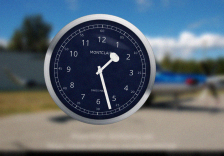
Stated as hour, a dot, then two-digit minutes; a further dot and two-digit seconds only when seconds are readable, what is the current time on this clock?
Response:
1.27
